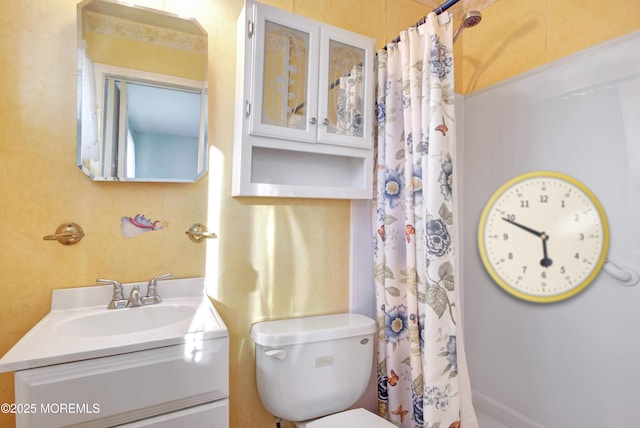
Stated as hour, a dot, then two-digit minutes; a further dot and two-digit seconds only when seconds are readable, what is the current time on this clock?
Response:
5.49
